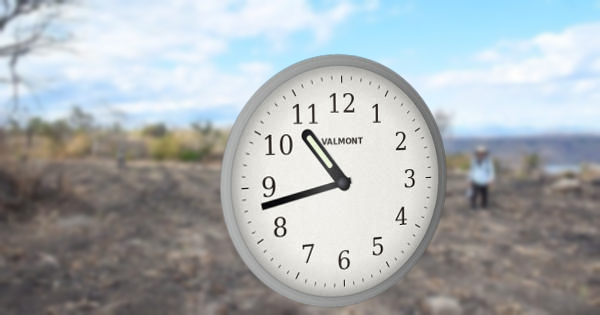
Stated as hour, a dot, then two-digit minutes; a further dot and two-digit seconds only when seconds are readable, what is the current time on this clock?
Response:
10.43
